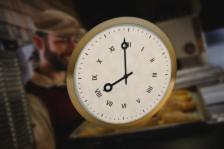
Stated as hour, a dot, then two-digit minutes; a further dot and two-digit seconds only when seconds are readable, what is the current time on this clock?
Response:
7.59
